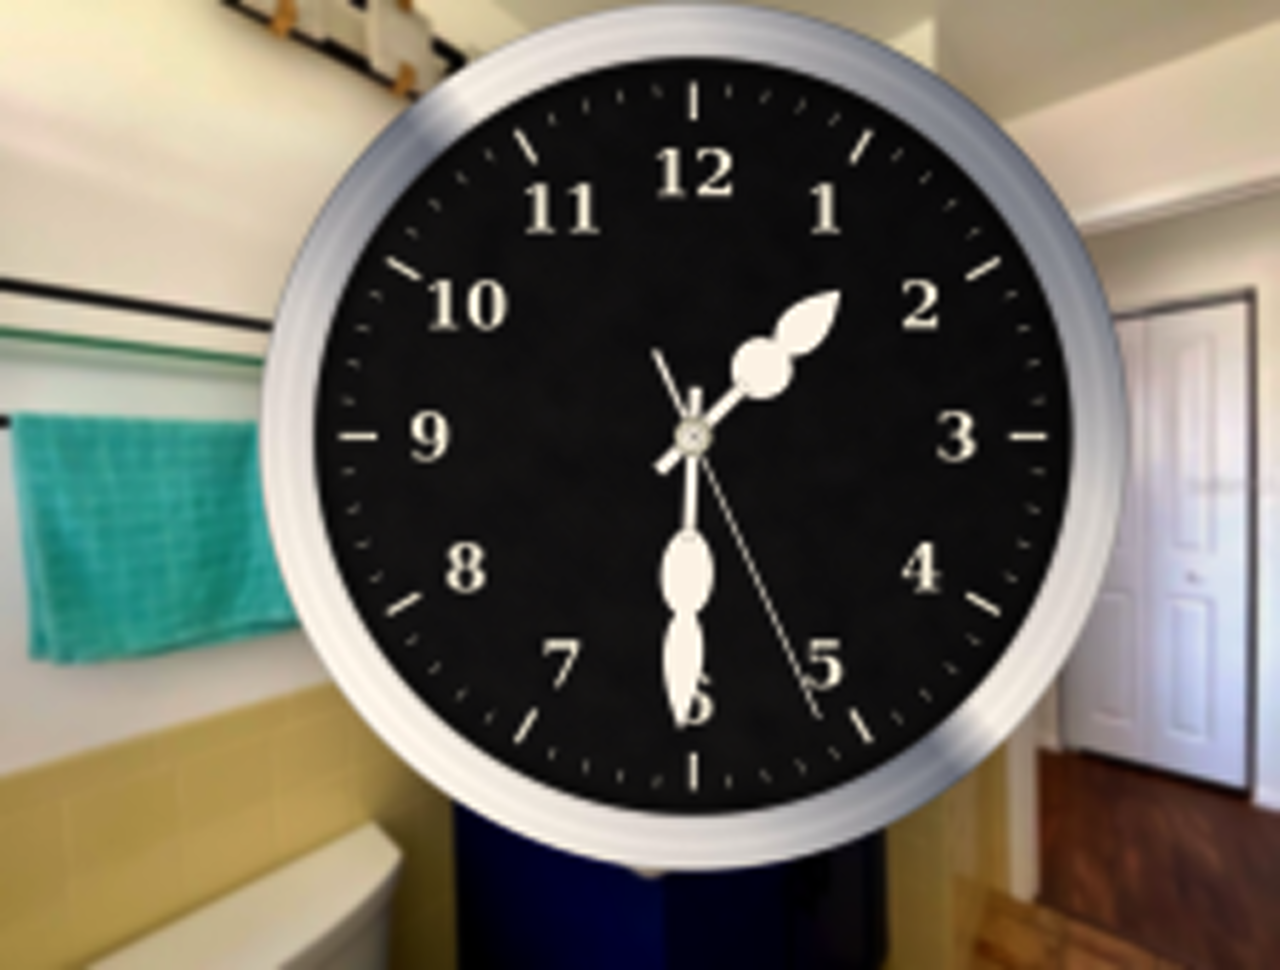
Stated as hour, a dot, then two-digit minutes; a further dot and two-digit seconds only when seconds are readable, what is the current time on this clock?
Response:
1.30.26
